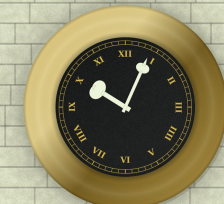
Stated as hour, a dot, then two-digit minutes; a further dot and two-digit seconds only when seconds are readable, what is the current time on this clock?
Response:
10.04
